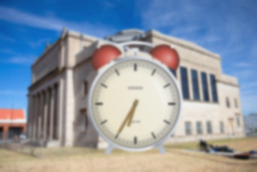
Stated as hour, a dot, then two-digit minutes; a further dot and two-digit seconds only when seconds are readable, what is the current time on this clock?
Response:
6.35
